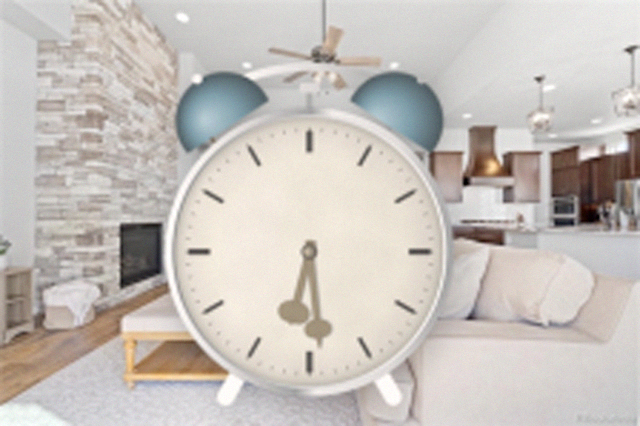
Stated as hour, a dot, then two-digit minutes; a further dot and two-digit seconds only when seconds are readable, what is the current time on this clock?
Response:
6.29
